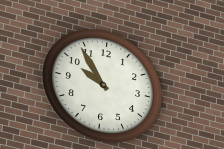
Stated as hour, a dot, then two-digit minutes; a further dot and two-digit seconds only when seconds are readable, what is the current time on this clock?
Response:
9.54
